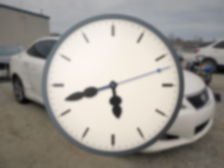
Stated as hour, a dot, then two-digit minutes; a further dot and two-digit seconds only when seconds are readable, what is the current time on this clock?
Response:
5.42.12
